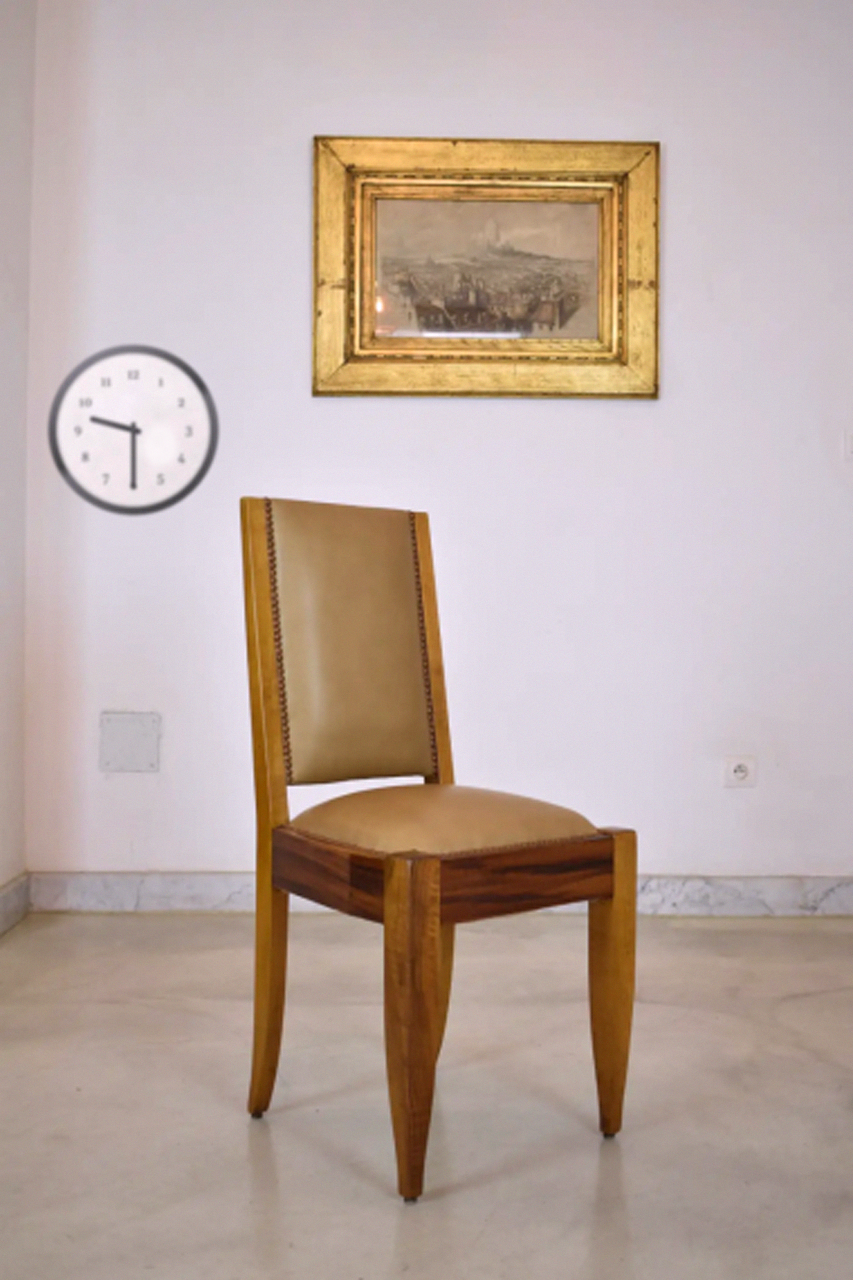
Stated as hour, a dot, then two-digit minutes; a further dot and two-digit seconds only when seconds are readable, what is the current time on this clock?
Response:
9.30
